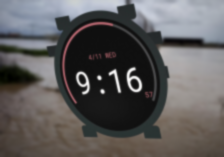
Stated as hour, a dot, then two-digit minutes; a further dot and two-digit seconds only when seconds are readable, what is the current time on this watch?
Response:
9.16
